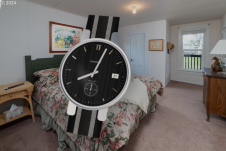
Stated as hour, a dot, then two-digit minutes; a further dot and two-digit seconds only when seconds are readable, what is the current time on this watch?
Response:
8.03
